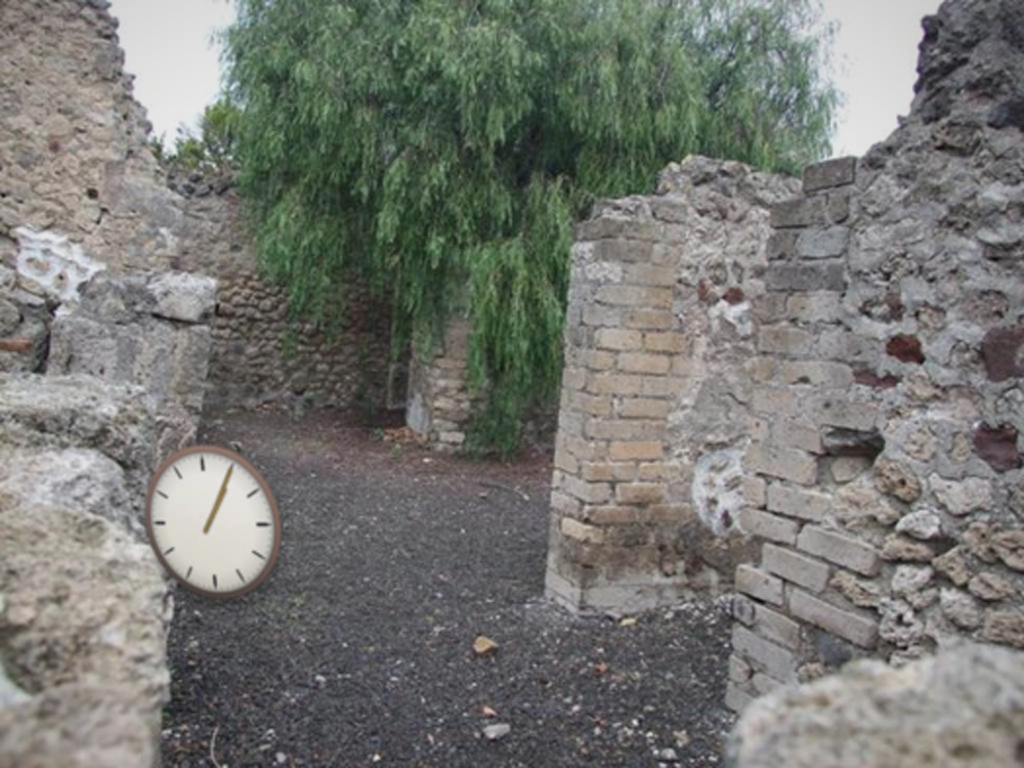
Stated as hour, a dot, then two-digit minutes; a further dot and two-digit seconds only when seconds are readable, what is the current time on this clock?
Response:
1.05
